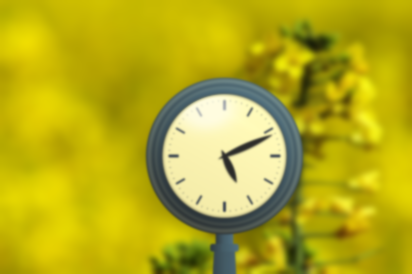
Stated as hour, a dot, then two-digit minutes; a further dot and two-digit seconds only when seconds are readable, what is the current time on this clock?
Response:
5.11
